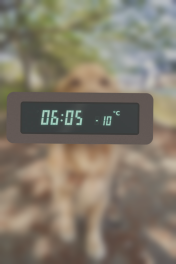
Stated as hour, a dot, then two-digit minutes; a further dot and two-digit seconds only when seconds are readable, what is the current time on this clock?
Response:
6.05
